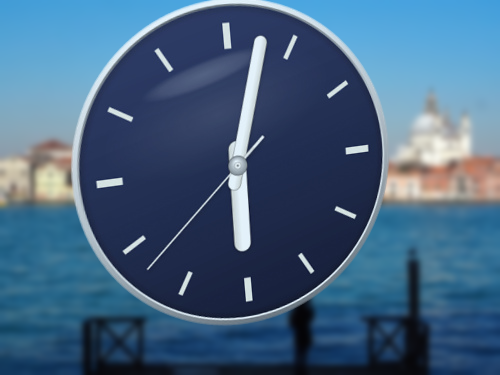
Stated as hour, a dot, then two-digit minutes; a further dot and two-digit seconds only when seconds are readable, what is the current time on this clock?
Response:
6.02.38
